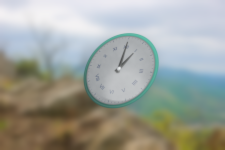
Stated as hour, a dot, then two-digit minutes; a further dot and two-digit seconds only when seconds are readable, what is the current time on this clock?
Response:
1.00
